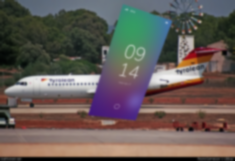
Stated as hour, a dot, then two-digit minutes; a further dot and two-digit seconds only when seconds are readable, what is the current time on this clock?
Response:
9.14
